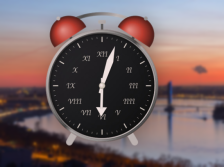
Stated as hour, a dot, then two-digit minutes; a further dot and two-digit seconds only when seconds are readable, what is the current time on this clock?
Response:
6.03
